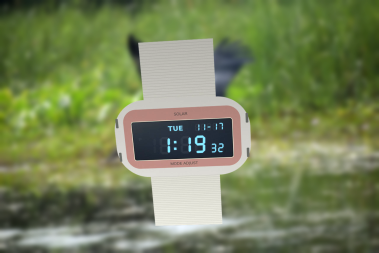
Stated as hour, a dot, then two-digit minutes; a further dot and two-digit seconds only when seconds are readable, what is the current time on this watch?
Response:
1.19.32
